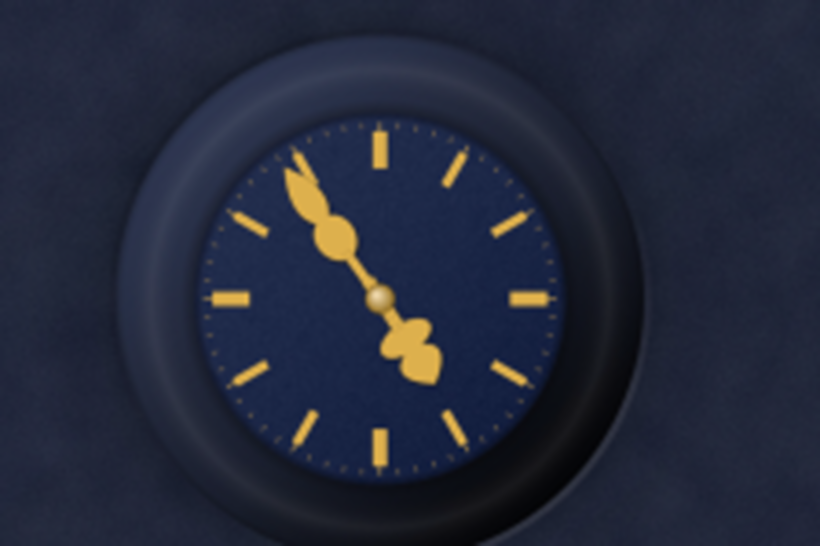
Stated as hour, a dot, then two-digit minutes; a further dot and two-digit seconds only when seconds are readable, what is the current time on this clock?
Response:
4.54
